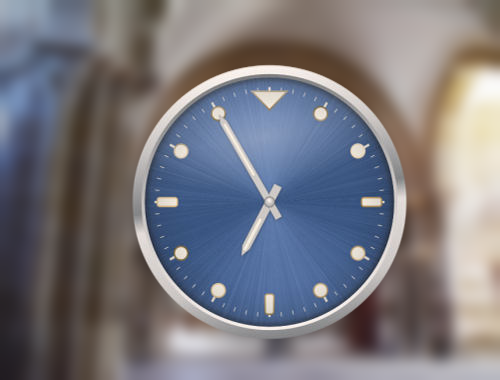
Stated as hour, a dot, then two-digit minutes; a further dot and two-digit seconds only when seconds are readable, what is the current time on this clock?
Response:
6.55
